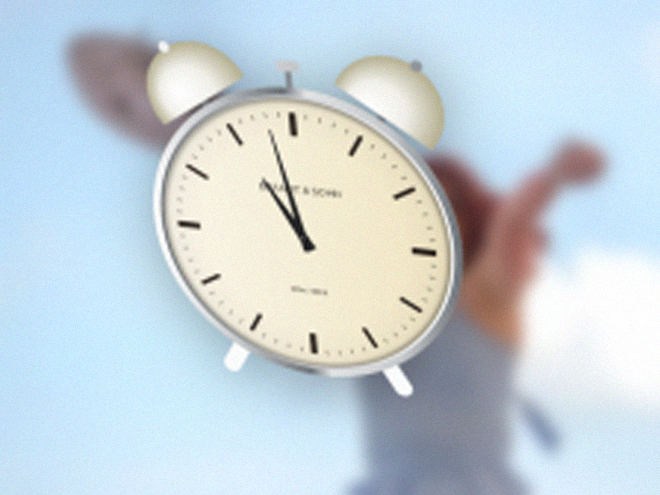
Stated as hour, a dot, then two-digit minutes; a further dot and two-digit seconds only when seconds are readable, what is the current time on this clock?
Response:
10.58
